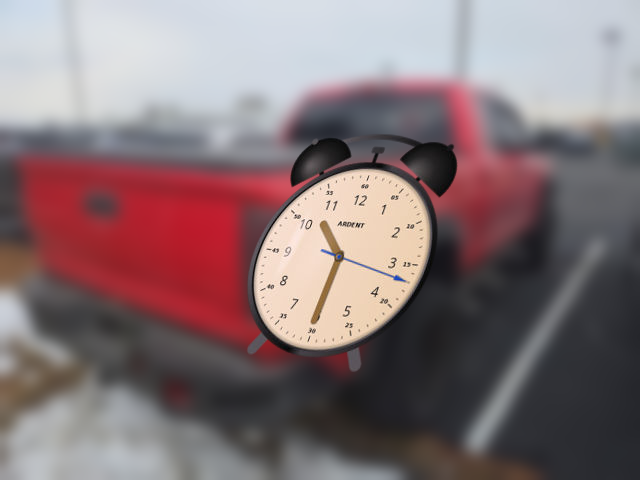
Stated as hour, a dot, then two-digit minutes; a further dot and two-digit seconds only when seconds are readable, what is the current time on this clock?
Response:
10.30.17
